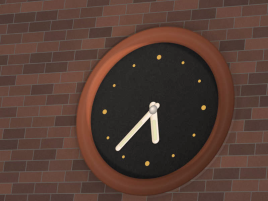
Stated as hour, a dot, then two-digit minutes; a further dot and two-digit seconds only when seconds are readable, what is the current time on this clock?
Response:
5.37
